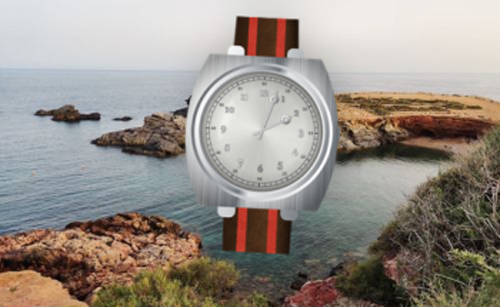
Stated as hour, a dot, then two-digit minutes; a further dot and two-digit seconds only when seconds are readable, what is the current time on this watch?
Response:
2.03
